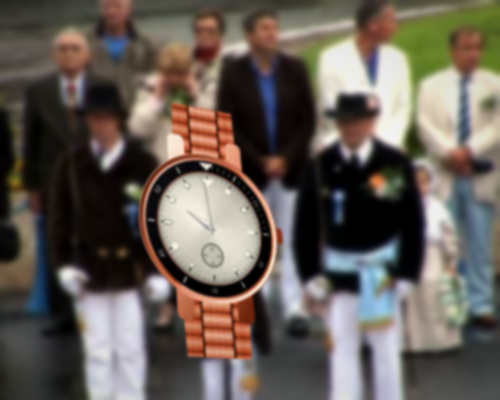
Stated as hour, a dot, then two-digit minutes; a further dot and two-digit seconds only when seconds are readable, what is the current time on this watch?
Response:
9.59
